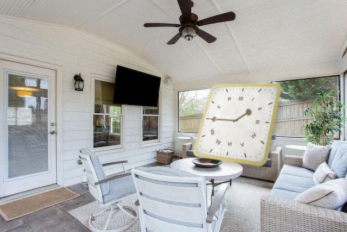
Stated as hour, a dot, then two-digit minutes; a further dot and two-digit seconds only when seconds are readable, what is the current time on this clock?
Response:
1.45
